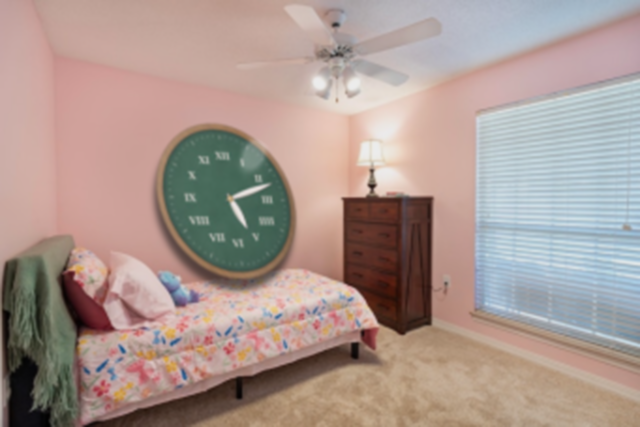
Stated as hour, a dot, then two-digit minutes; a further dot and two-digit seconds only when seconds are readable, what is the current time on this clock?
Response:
5.12
